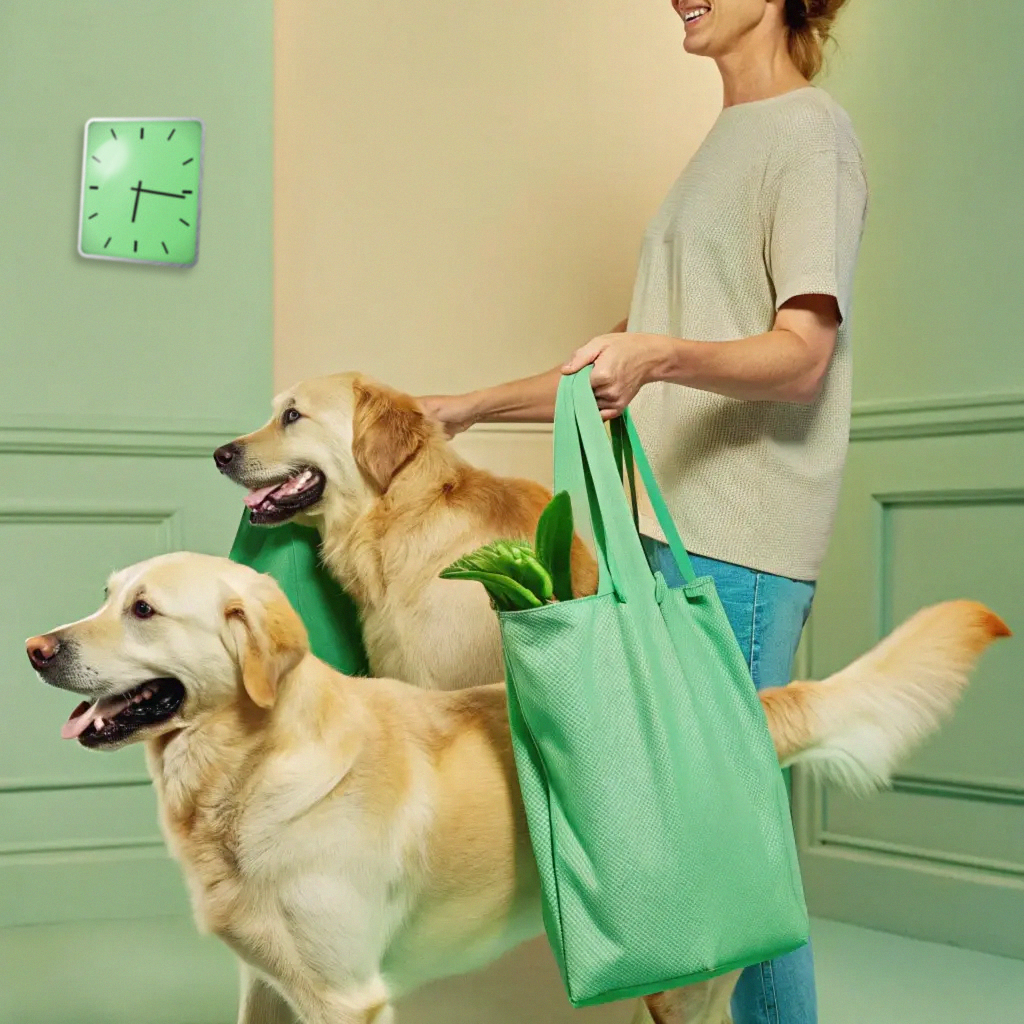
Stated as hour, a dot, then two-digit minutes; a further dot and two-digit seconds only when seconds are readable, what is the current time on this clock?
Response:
6.16
